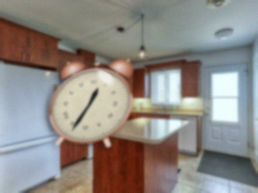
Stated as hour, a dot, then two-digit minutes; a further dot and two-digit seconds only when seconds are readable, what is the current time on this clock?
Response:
12.34
